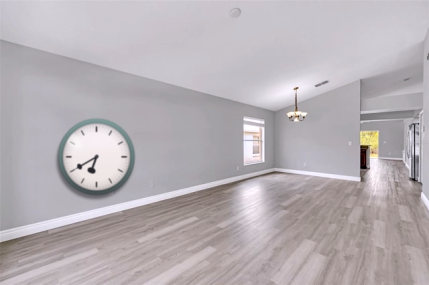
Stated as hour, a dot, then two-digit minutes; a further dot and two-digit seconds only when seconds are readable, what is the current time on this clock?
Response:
6.40
